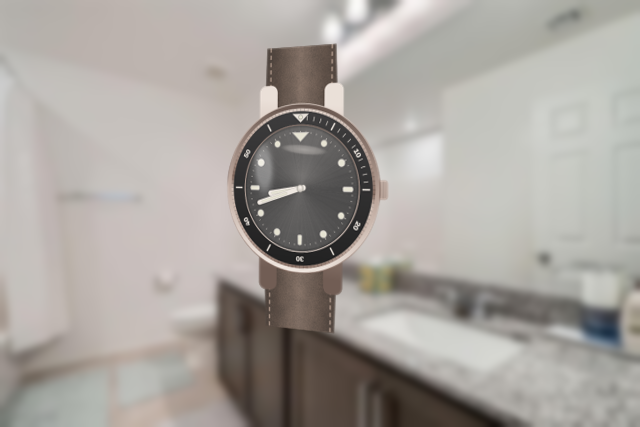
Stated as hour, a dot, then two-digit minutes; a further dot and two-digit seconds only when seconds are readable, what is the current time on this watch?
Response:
8.42
